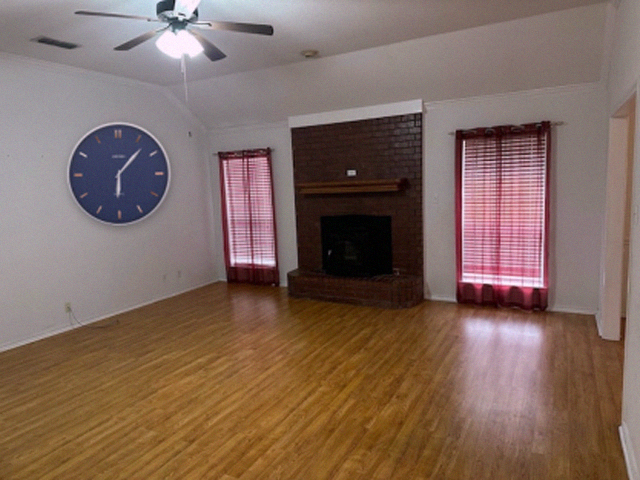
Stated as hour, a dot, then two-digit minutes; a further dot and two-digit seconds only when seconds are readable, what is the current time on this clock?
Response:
6.07
